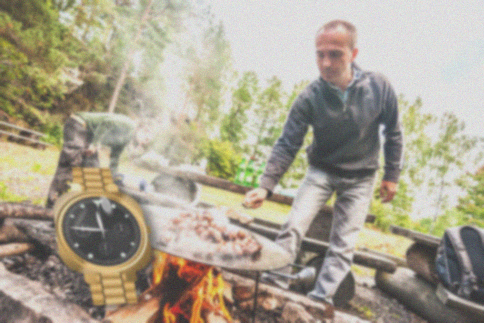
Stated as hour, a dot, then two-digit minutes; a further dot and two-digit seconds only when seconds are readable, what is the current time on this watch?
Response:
11.46
